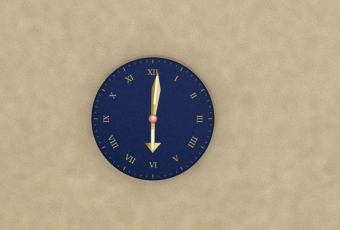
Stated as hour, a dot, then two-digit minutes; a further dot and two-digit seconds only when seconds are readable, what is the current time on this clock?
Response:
6.01
